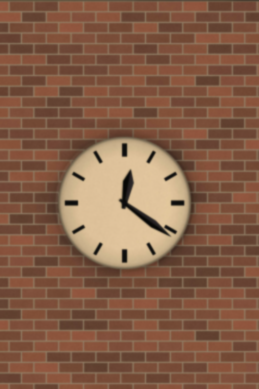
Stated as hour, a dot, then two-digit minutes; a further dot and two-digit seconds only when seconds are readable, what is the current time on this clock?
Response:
12.21
